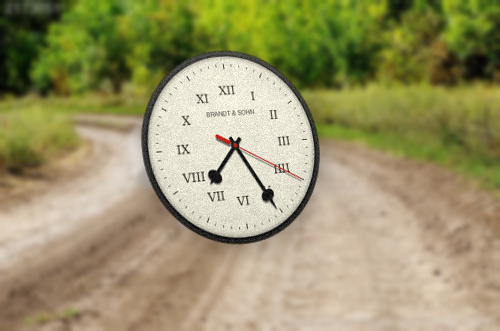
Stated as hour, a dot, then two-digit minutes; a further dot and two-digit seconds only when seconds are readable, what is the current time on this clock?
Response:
7.25.20
